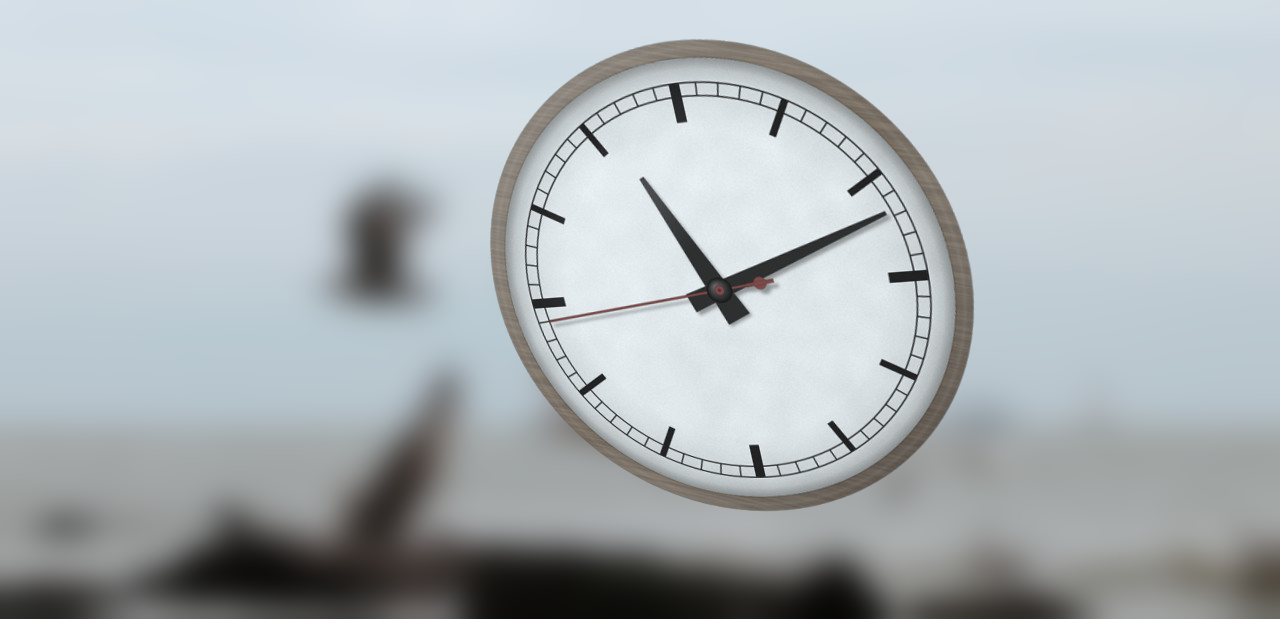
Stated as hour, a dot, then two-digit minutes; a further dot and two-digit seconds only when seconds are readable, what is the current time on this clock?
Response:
11.11.44
